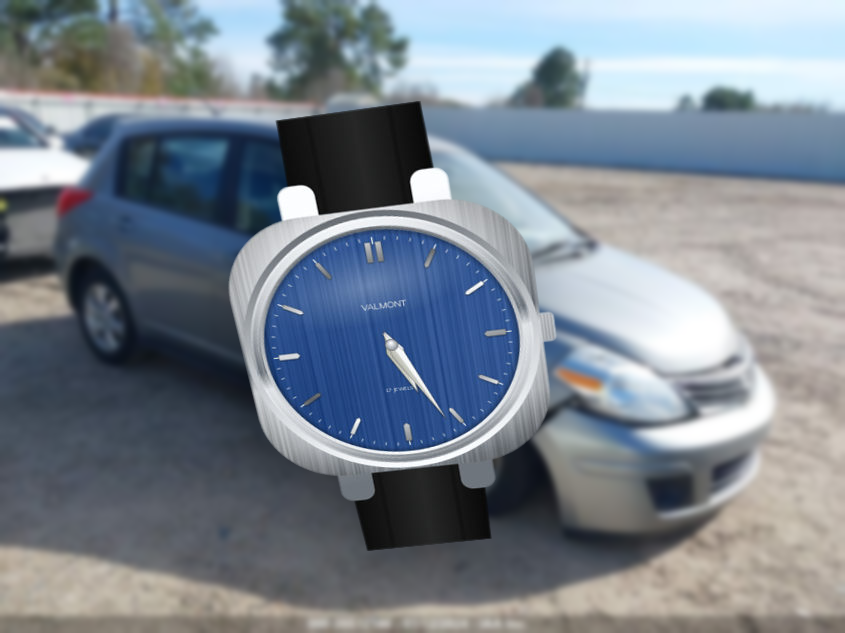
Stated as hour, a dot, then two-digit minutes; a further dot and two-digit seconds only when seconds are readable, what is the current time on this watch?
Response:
5.26
